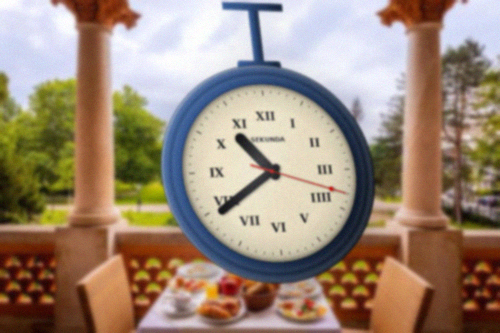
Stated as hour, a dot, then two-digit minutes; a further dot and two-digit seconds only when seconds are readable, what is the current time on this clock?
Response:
10.39.18
